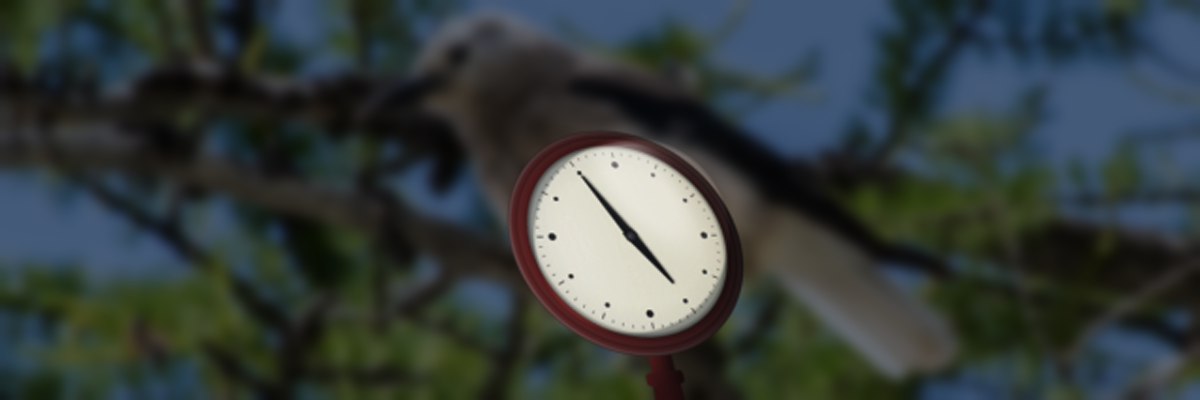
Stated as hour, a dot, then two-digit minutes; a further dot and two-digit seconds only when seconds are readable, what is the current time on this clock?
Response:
4.55
